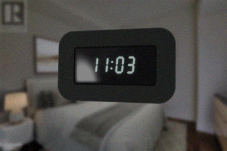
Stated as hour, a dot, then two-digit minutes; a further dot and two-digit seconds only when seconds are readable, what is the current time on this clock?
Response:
11.03
